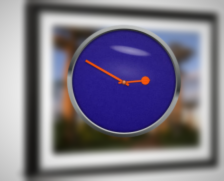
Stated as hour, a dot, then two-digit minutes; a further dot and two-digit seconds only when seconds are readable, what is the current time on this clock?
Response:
2.50
